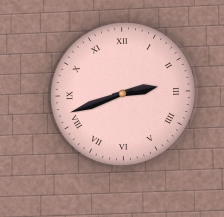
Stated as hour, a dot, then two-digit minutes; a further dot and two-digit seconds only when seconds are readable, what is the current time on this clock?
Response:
2.42
